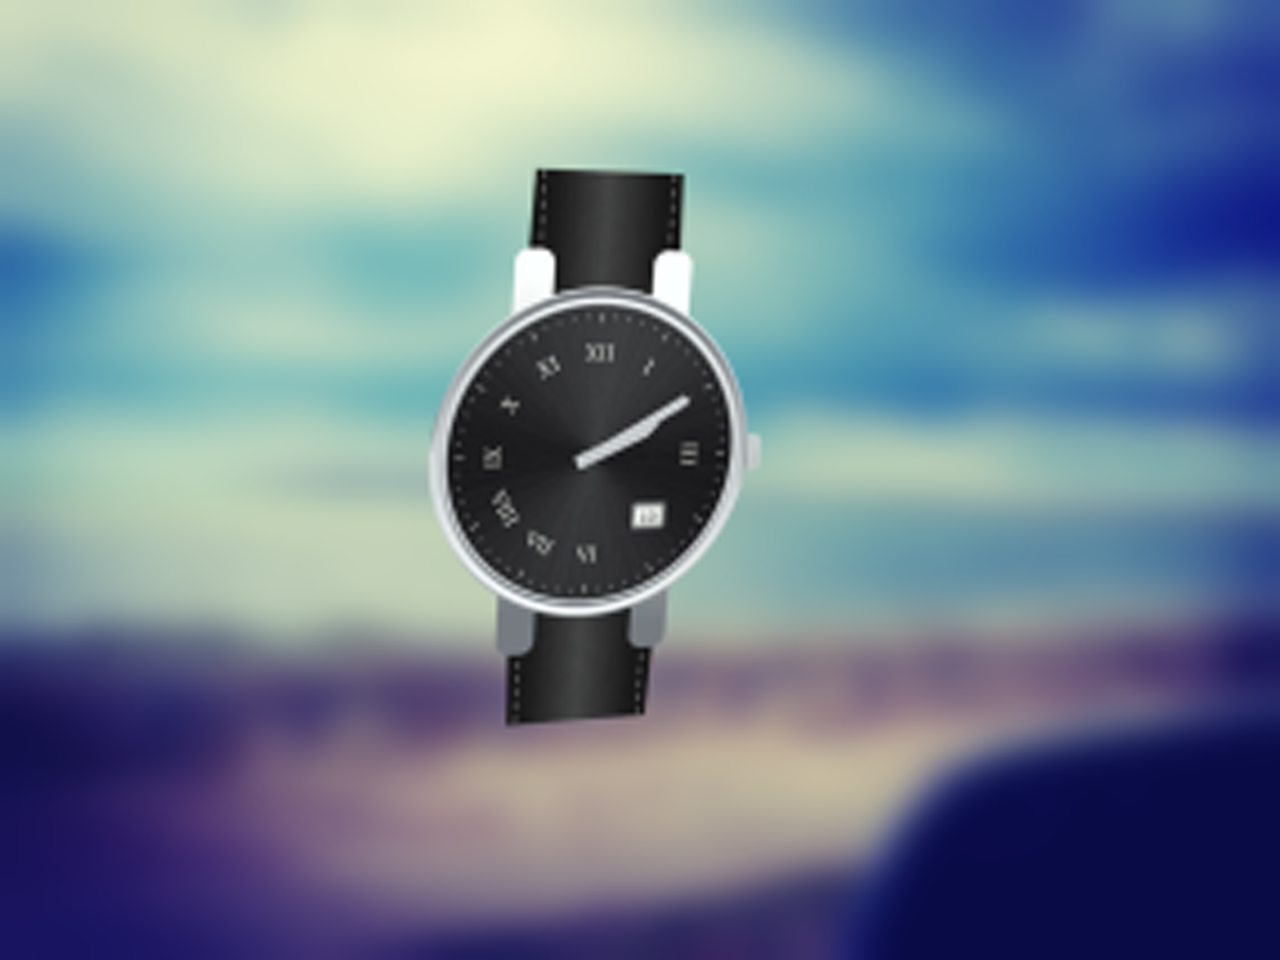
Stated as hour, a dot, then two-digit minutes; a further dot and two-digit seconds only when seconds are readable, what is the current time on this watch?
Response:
2.10
